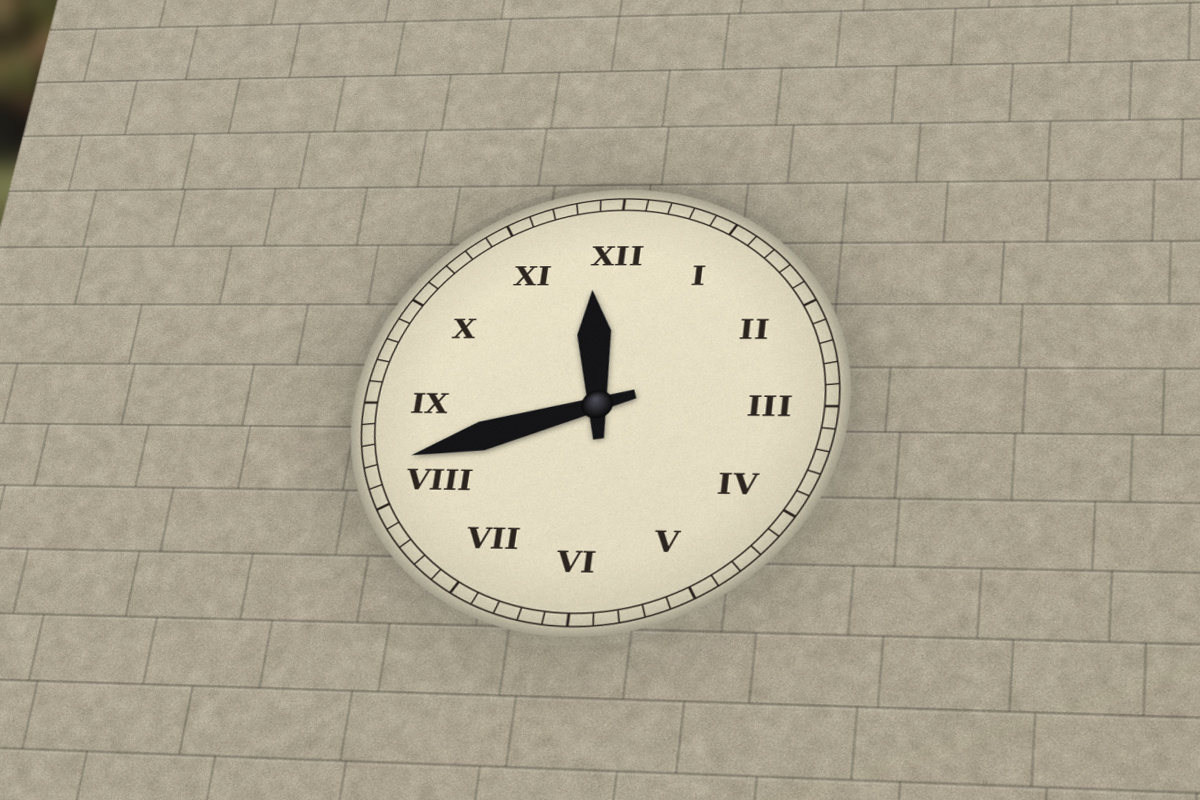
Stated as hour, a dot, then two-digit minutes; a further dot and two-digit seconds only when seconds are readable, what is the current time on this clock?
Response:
11.42
